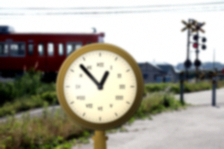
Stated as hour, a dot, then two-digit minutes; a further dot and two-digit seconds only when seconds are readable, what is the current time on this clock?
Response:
12.53
